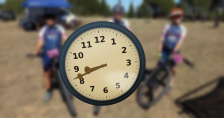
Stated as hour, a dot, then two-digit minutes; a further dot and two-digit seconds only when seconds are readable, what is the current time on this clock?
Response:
8.42
